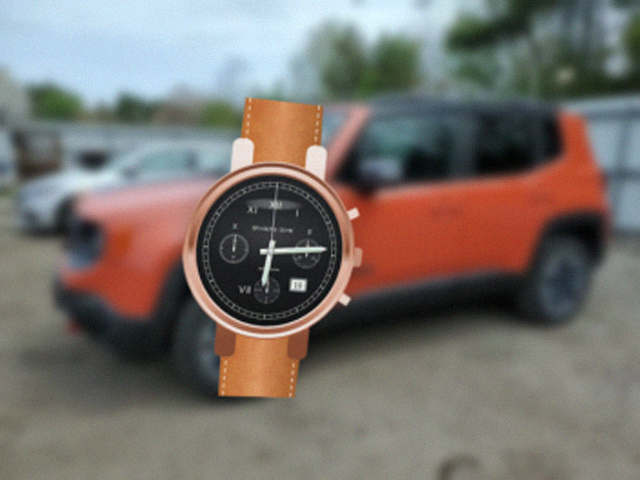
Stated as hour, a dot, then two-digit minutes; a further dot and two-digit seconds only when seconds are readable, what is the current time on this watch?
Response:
6.14
